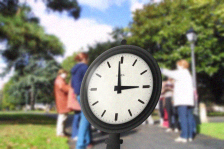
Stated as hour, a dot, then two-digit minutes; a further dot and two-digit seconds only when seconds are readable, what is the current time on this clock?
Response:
2.59
